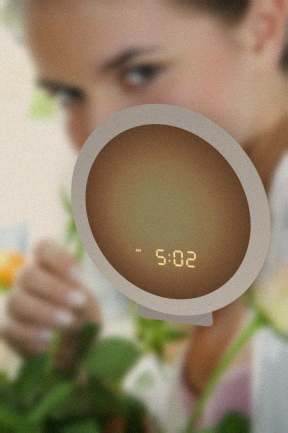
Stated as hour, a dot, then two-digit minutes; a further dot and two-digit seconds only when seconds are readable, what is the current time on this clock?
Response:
5.02
